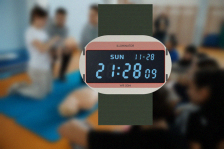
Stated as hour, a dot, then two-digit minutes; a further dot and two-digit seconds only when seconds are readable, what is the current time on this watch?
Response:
21.28.09
